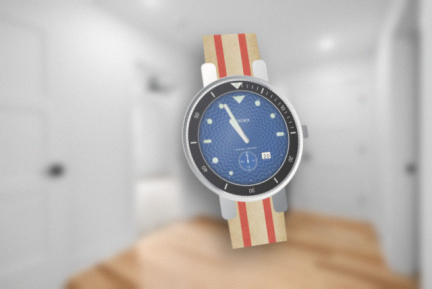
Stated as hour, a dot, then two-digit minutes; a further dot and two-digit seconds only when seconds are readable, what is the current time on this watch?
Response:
10.56
